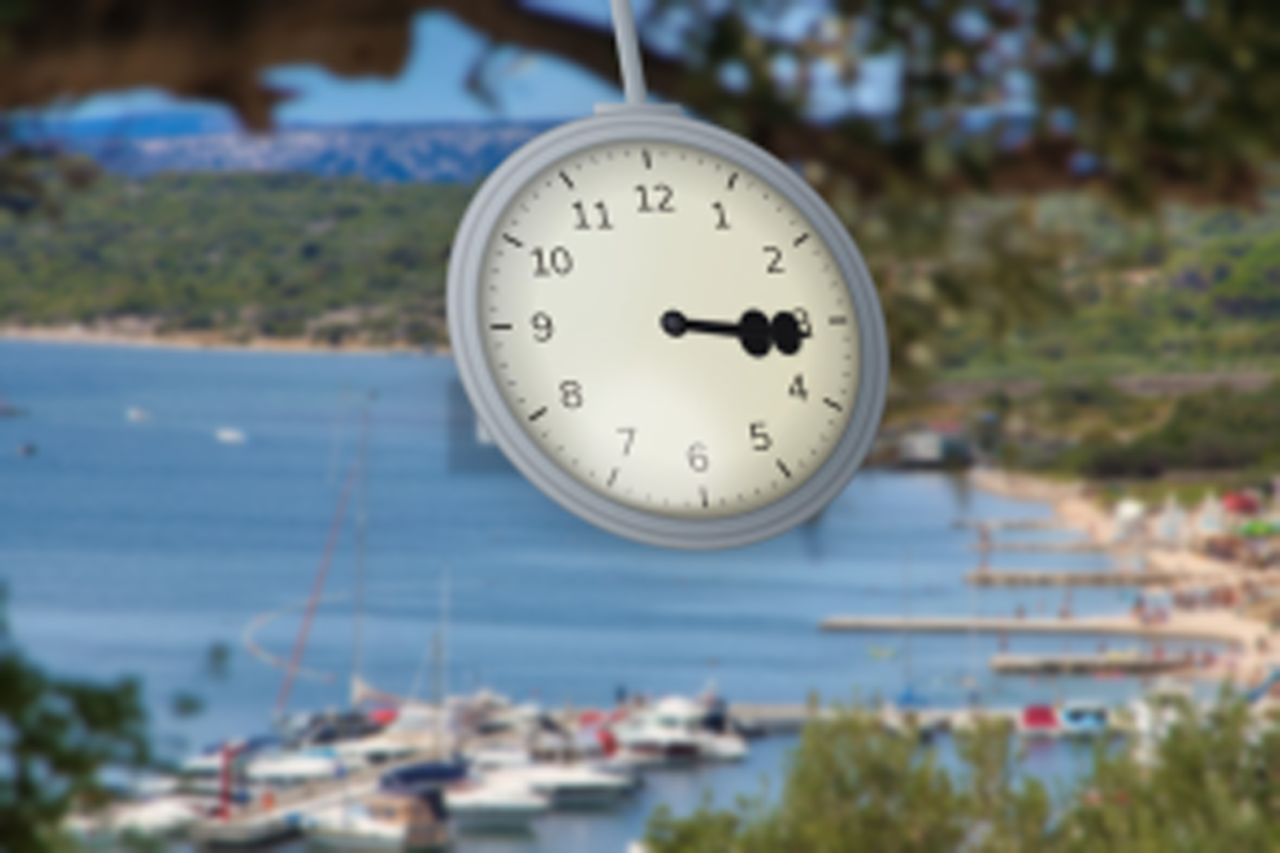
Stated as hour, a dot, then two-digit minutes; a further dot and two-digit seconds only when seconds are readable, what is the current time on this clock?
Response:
3.16
